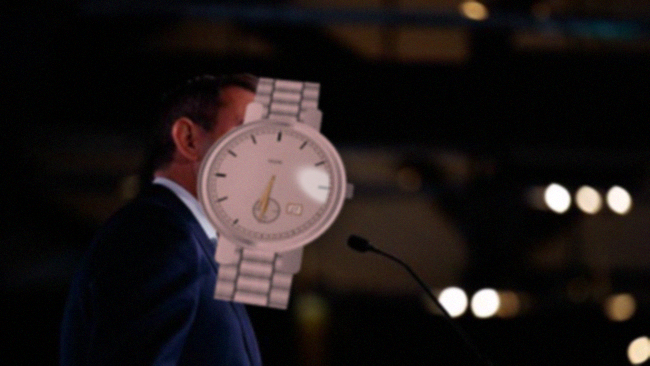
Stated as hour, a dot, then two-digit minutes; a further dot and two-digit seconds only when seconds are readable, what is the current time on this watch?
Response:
6.31
